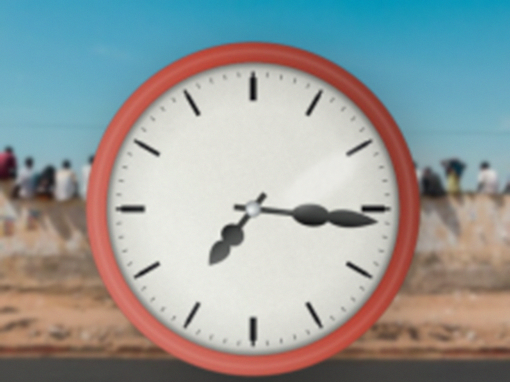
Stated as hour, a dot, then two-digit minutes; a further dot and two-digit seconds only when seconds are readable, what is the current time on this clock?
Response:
7.16
